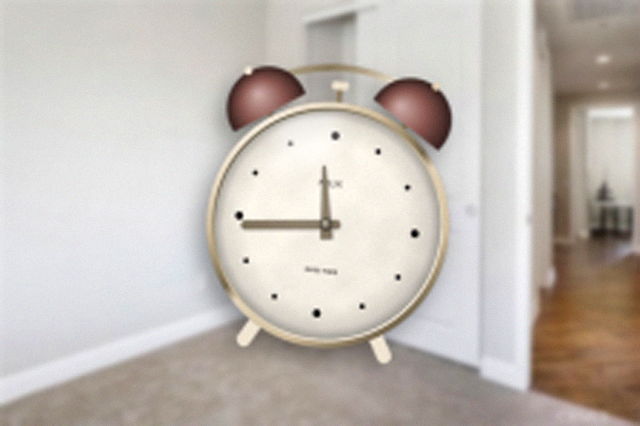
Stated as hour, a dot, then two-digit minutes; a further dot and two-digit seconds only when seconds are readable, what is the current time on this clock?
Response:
11.44
